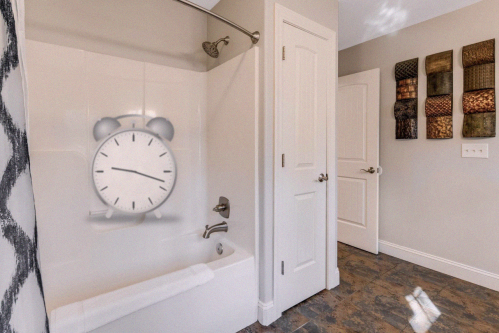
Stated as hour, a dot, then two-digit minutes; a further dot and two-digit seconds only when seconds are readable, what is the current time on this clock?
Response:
9.18
